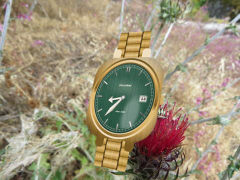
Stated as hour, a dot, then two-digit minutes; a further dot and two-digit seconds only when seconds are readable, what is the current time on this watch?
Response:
8.37
